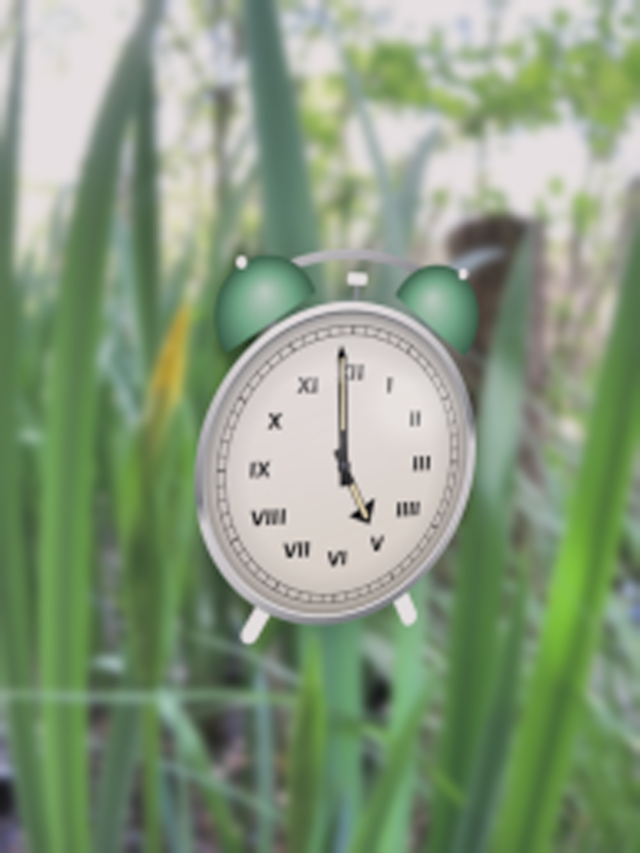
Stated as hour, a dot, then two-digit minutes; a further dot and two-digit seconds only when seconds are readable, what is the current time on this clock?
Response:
4.59
